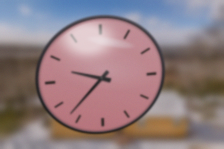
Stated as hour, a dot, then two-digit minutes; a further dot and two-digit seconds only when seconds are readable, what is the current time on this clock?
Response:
9.37
